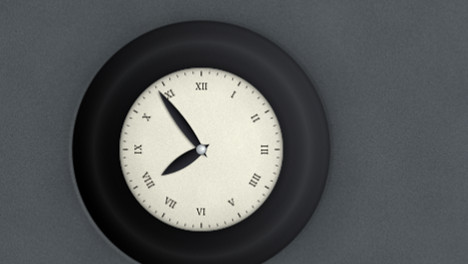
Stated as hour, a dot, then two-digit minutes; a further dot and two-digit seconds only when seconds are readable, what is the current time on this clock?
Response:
7.54
